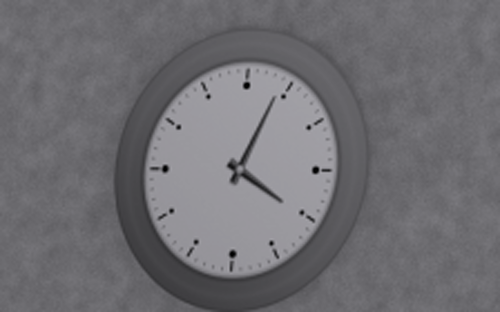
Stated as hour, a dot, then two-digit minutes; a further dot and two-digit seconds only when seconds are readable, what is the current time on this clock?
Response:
4.04
